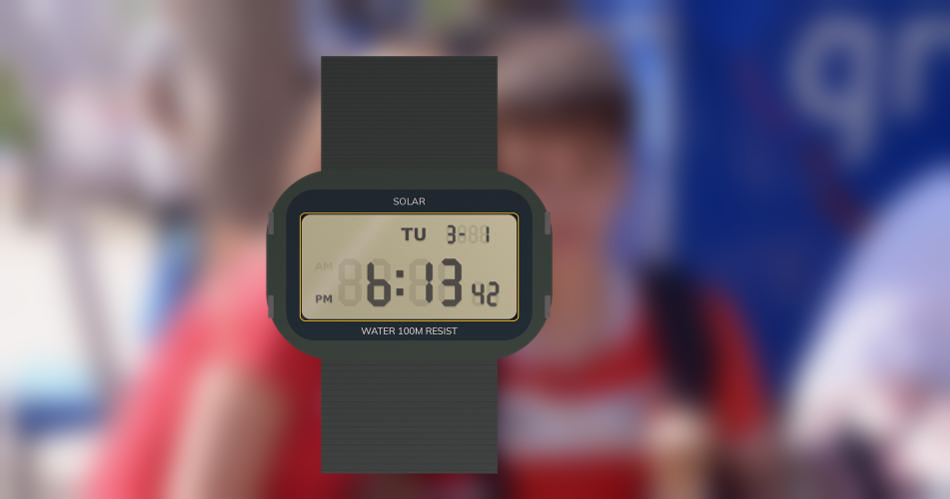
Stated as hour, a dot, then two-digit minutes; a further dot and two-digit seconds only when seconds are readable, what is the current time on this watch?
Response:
6.13.42
